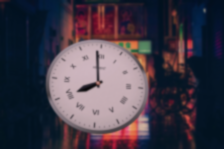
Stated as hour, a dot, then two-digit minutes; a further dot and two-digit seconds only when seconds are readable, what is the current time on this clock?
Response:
7.59
